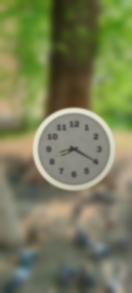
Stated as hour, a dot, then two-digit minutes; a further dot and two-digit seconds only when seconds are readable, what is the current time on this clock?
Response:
8.20
